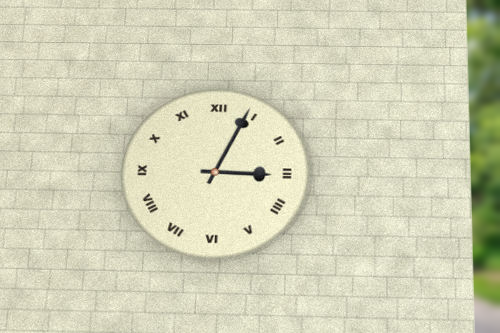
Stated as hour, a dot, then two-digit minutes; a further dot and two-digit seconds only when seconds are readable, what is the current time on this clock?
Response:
3.04
